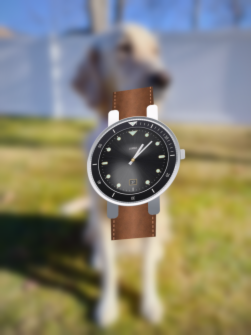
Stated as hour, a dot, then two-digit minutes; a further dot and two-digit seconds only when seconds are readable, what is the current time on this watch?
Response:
1.08
